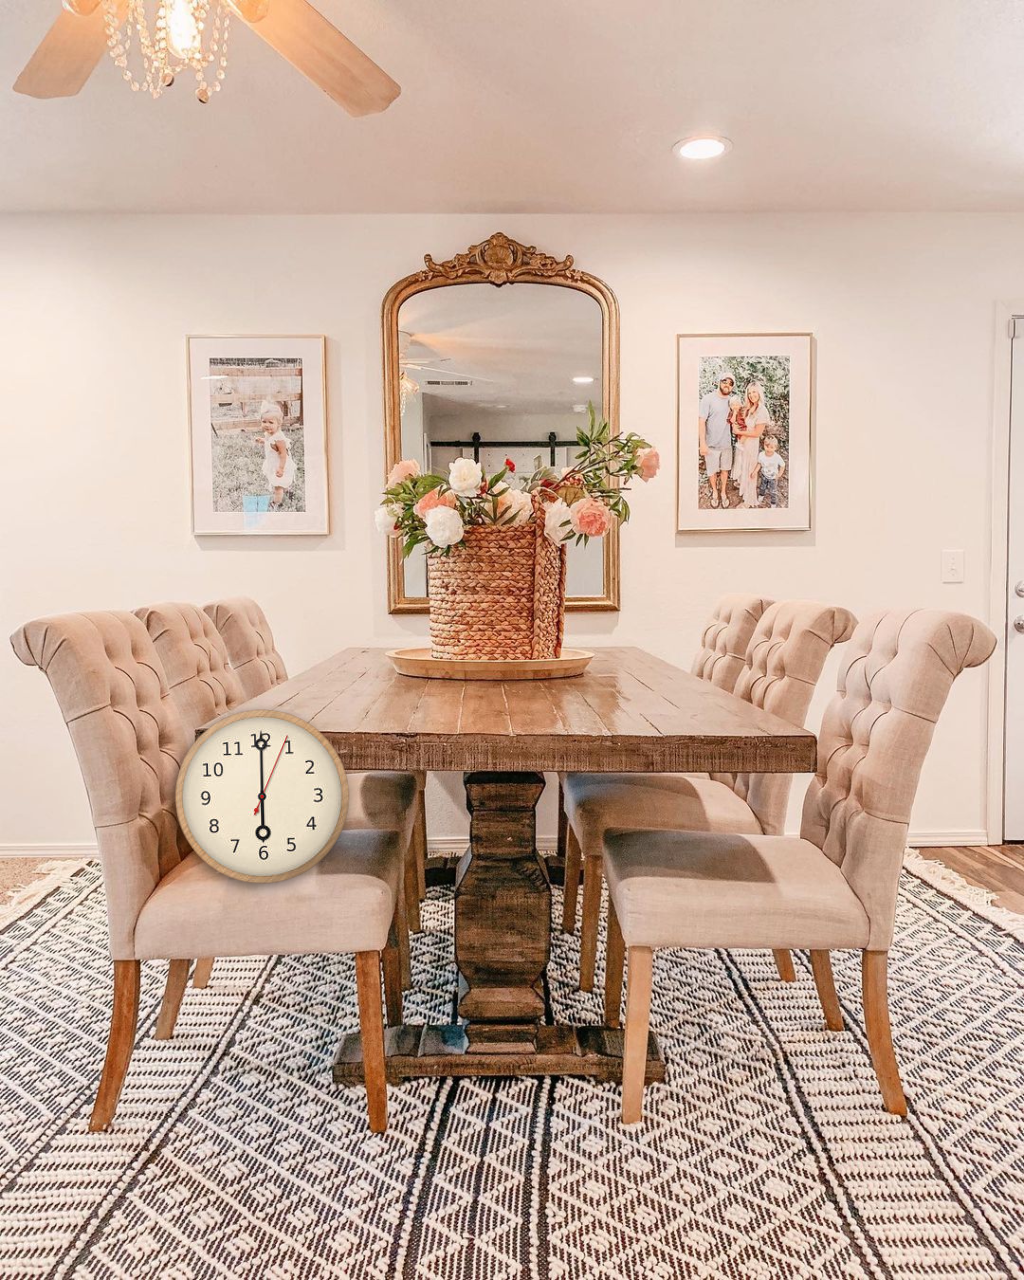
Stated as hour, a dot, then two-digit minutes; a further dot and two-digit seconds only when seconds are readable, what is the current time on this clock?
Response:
6.00.04
